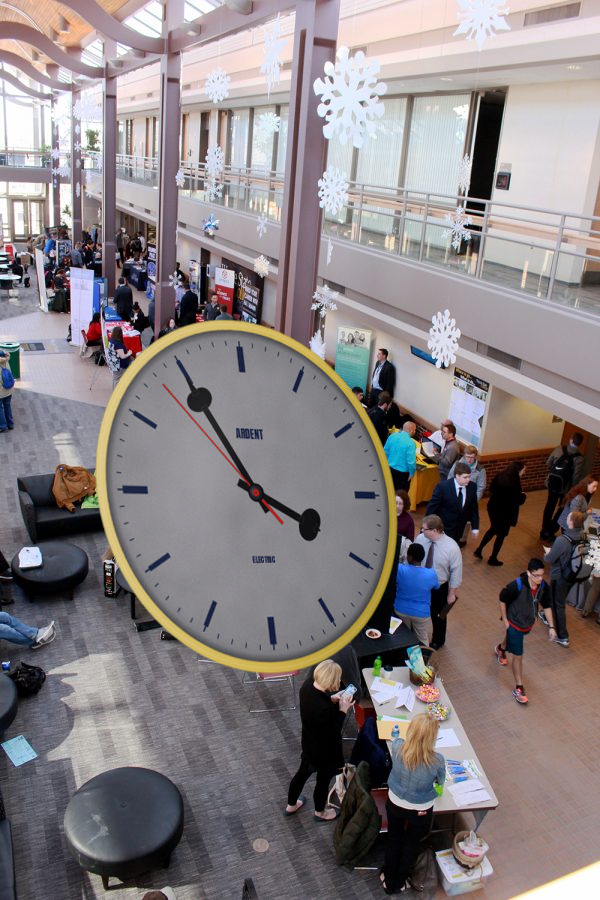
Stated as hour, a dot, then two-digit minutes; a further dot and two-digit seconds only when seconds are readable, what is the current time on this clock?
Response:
3.54.53
